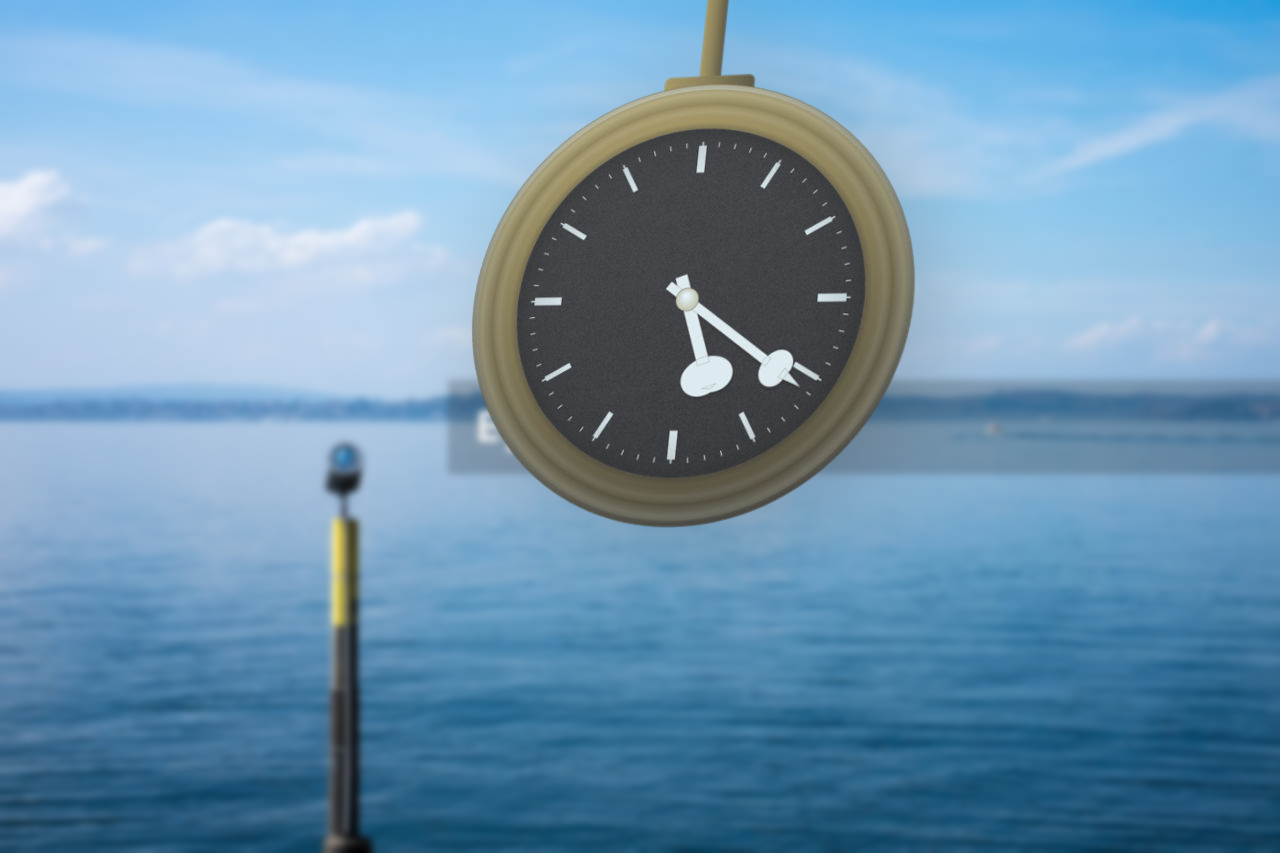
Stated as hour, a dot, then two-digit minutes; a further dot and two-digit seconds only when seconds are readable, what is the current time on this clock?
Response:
5.21
